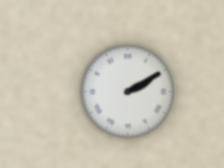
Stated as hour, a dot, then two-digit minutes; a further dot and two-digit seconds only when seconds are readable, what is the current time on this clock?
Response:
2.10
